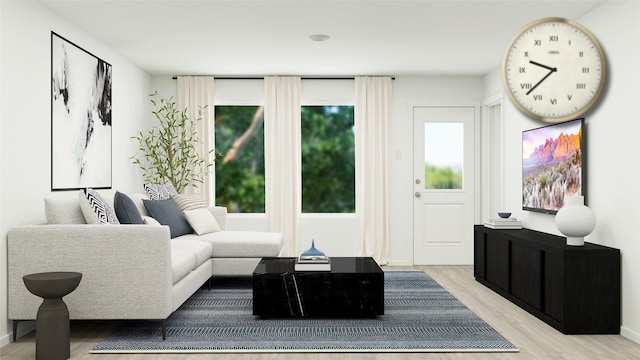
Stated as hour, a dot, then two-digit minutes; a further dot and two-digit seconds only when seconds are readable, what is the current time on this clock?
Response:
9.38
